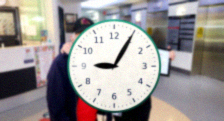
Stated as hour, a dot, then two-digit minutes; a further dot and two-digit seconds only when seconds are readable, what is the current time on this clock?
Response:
9.05
